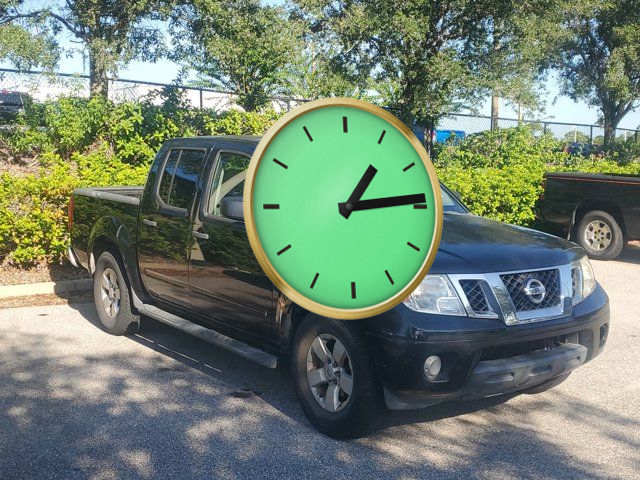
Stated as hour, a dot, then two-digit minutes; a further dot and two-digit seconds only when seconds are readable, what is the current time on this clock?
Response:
1.14
